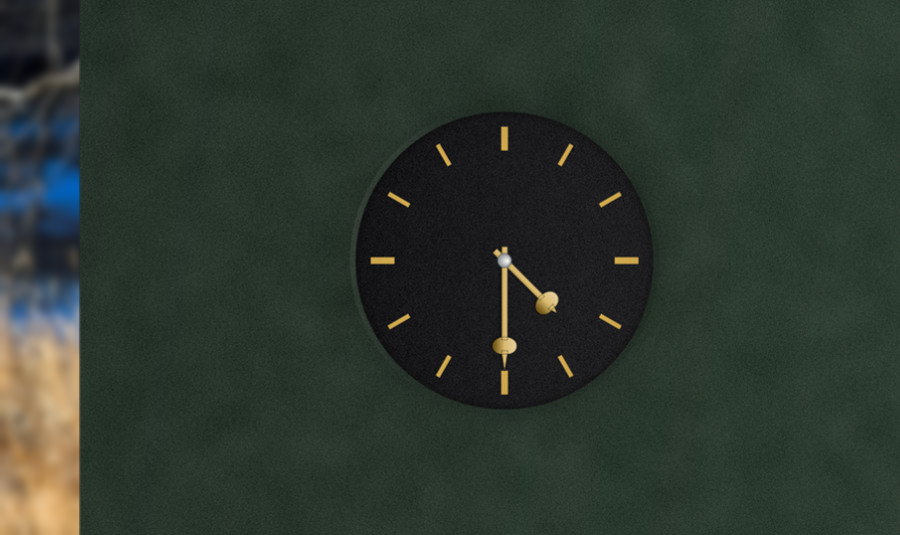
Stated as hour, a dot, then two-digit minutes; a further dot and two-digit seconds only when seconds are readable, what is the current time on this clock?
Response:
4.30
